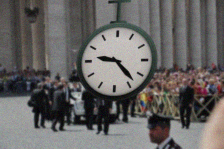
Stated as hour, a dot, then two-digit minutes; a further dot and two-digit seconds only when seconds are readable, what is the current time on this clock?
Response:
9.23
